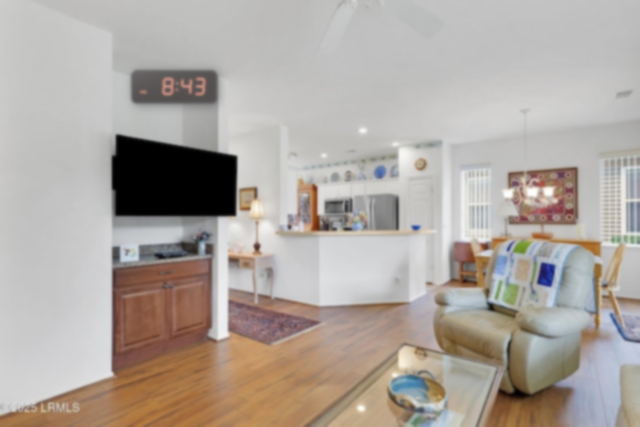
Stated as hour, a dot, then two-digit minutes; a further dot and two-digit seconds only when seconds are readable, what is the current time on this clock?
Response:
8.43
